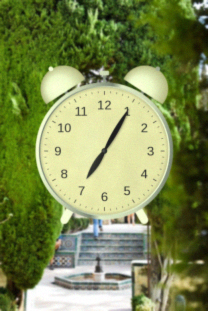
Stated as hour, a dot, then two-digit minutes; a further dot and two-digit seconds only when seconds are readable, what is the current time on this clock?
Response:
7.05
